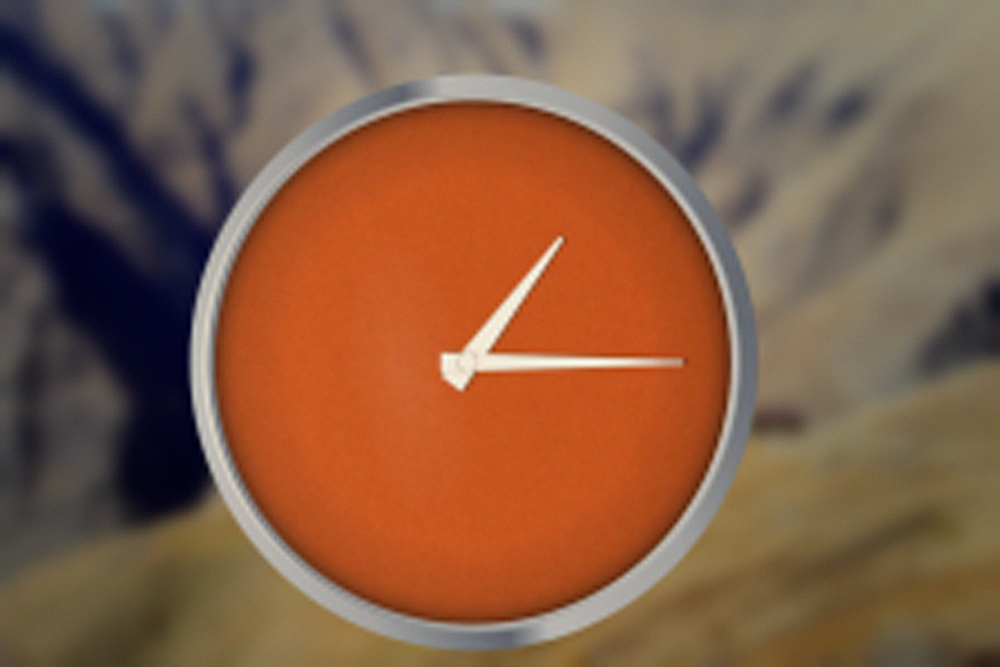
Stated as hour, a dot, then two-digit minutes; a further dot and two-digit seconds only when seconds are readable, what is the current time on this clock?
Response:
1.15
